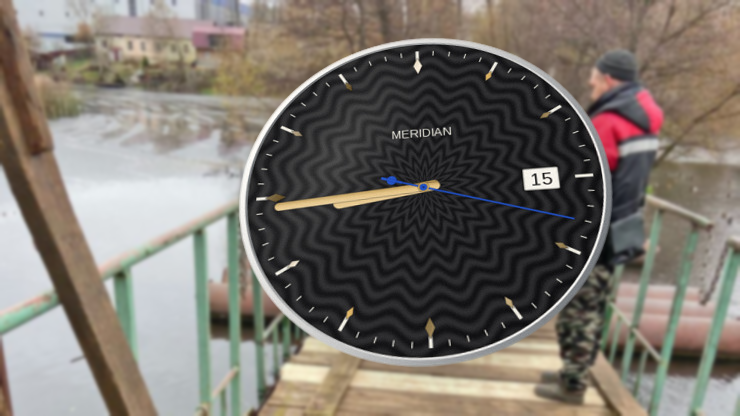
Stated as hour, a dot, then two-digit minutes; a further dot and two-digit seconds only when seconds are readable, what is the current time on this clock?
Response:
8.44.18
